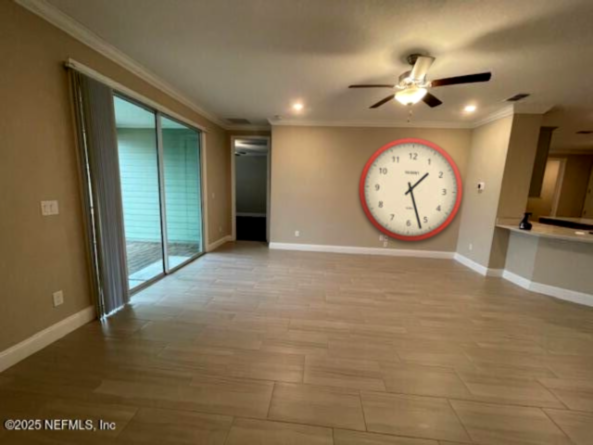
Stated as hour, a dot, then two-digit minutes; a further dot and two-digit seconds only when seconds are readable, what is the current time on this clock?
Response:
1.27
